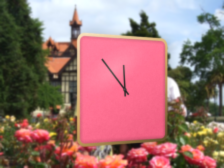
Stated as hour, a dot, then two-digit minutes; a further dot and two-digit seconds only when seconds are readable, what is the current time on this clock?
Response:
11.53
